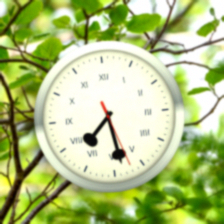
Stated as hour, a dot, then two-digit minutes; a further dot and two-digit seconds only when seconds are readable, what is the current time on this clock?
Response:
7.28.27
